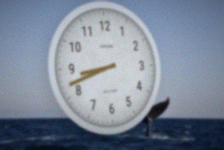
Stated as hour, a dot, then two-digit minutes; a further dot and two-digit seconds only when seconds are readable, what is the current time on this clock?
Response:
8.42
